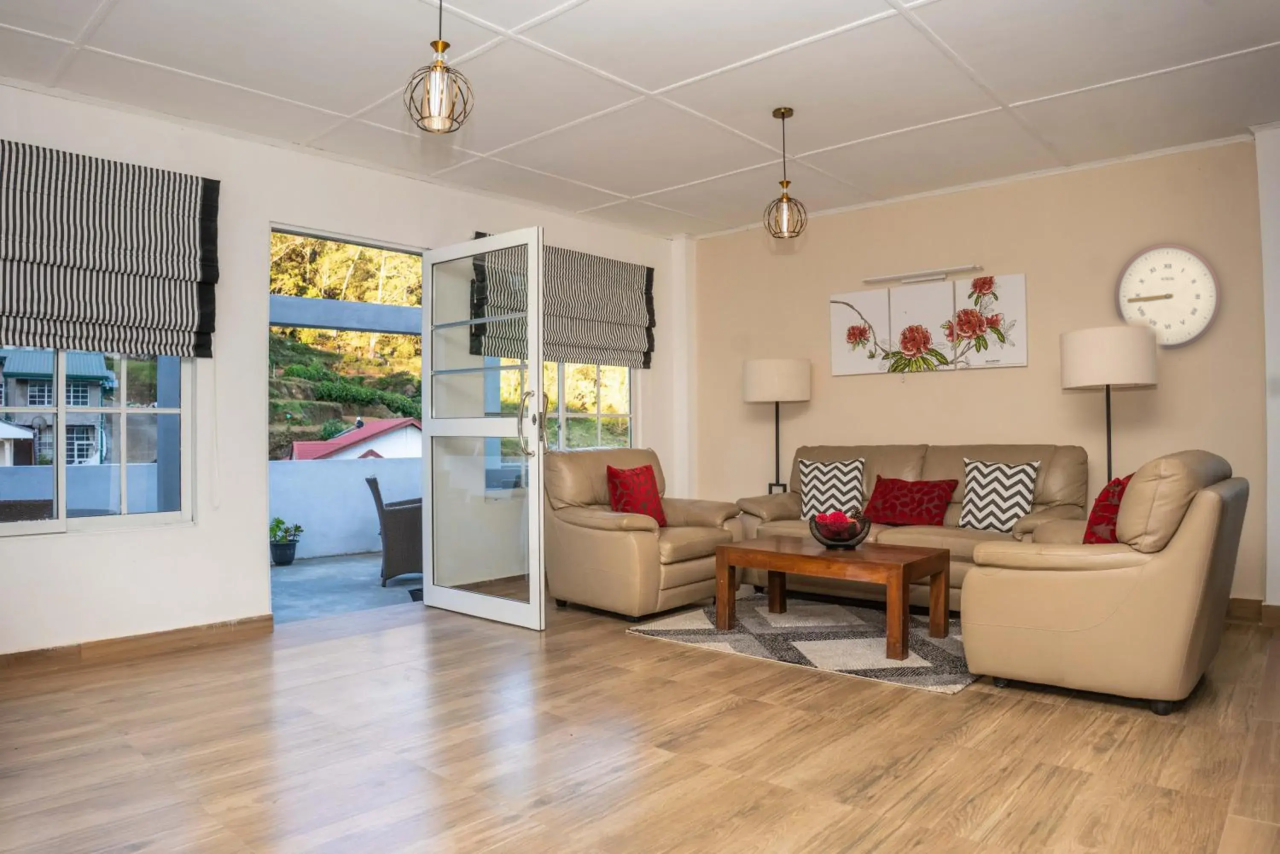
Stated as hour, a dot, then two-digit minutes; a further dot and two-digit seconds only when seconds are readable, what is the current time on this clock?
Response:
8.44
